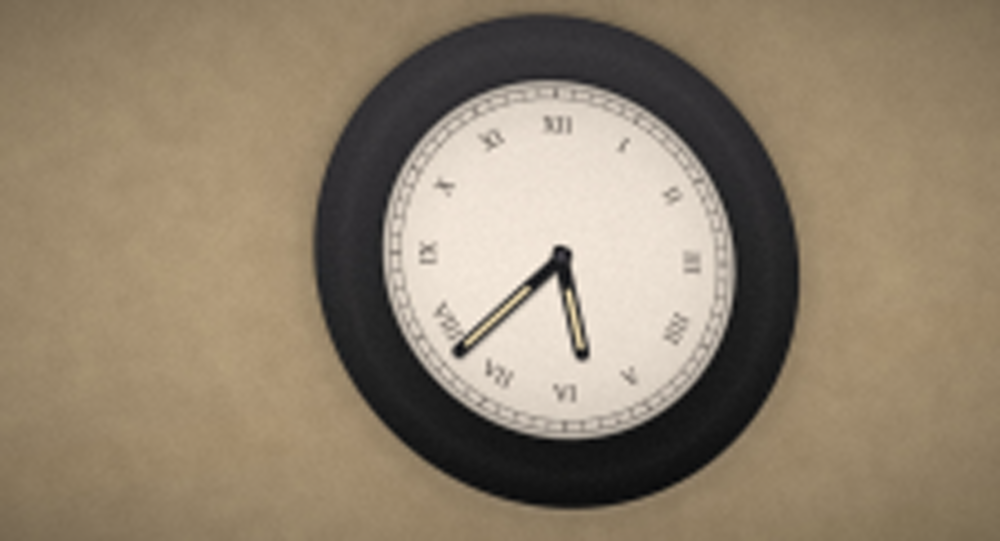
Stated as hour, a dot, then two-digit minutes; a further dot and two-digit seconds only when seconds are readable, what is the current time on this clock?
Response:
5.38
